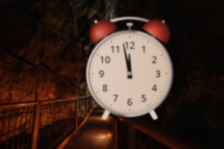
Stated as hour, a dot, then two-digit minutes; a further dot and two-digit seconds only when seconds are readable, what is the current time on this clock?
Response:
11.58
